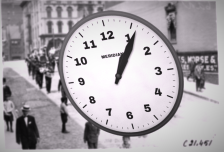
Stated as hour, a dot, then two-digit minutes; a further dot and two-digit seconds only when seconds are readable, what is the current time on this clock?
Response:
1.06
